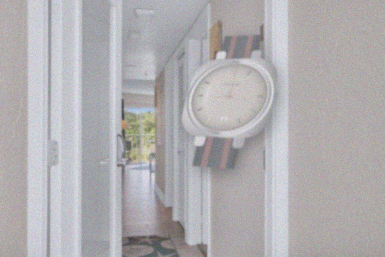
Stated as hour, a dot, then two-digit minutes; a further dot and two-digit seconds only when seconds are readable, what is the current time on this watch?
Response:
9.00
